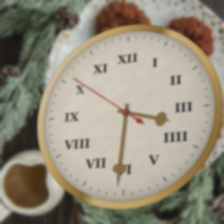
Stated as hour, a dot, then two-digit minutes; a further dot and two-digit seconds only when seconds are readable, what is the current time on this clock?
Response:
3.30.51
